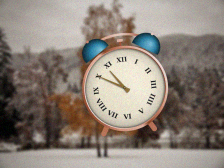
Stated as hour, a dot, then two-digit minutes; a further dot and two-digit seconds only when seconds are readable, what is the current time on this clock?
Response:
10.50
